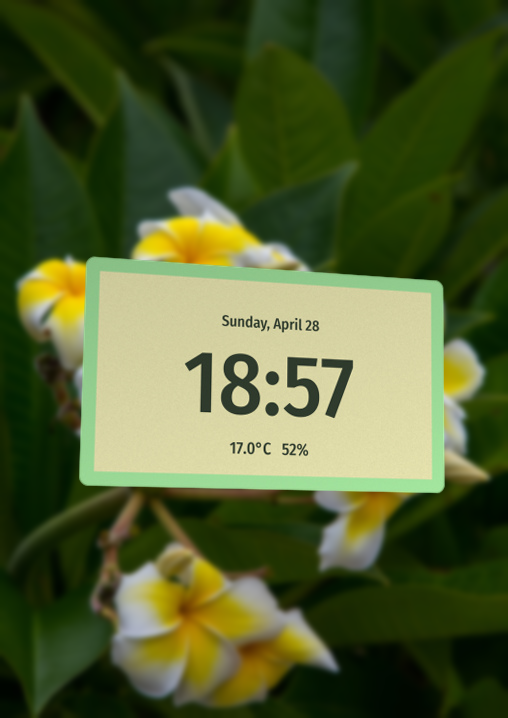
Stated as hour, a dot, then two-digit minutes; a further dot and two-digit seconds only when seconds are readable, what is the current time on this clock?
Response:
18.57
